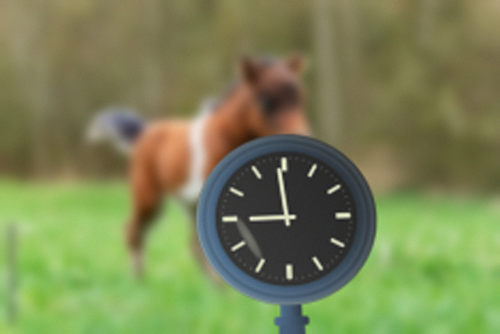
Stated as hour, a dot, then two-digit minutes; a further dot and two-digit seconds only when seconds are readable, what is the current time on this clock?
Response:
8.59
